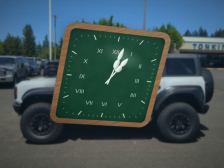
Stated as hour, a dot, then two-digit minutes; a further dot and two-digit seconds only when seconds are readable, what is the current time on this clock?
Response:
1.02
